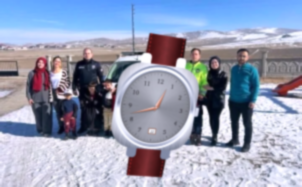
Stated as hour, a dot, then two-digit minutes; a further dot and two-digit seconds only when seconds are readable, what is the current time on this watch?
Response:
12.42
